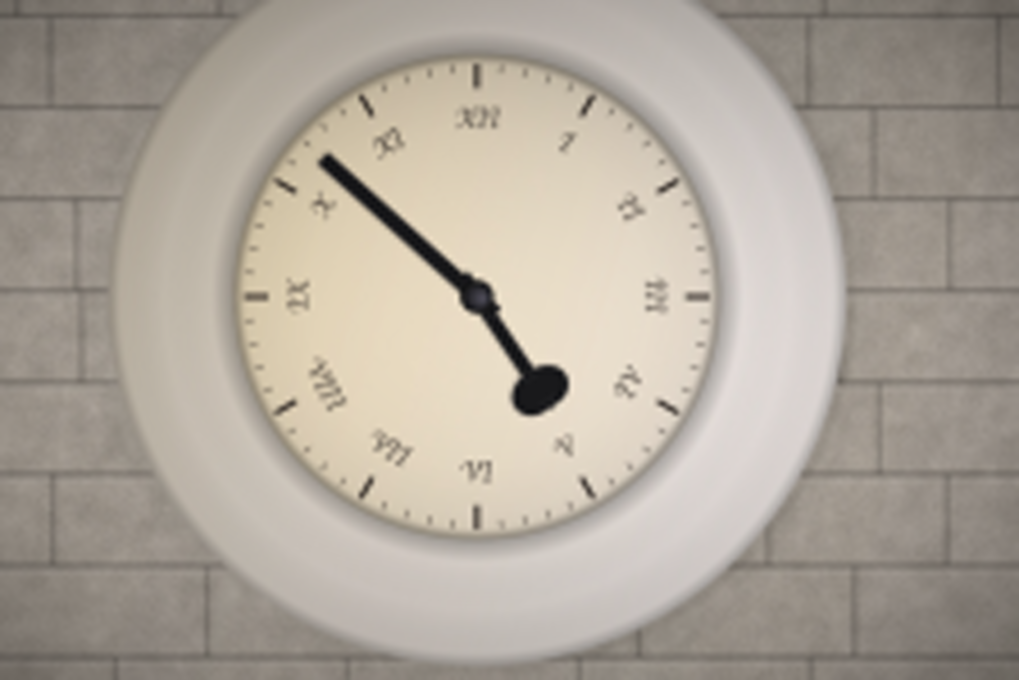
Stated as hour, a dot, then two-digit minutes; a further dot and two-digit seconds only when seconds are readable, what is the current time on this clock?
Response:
4.52
